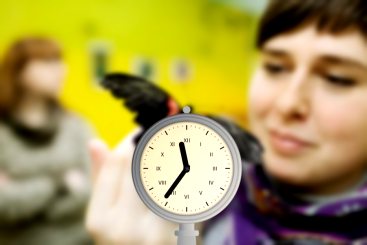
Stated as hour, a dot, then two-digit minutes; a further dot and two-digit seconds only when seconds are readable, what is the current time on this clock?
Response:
11.36
